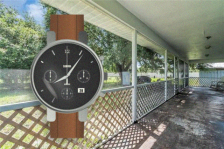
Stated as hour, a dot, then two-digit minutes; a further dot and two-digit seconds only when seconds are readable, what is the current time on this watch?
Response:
8.06
